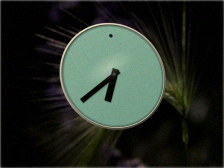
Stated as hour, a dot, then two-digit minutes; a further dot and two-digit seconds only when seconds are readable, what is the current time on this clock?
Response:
6.39
